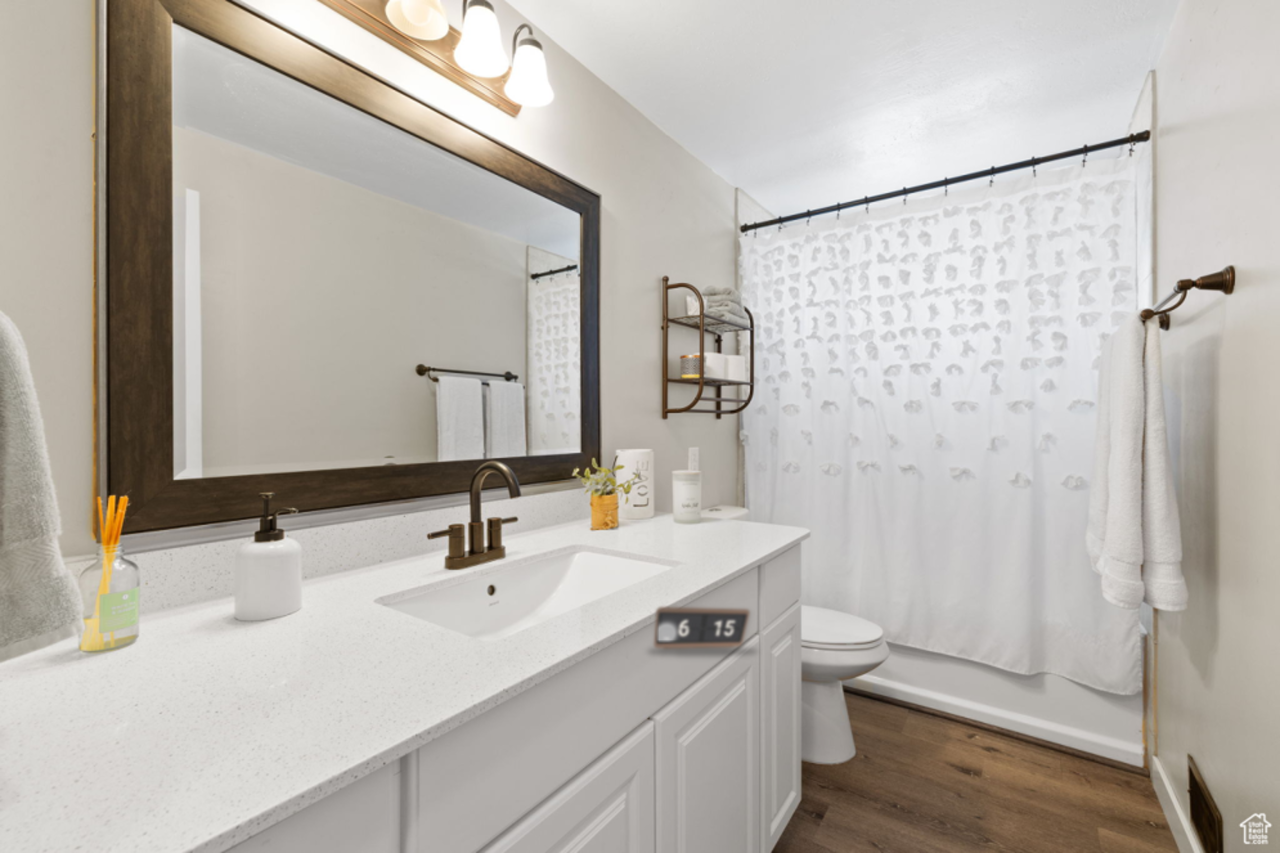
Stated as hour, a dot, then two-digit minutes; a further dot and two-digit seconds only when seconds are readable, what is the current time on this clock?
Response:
6.15
